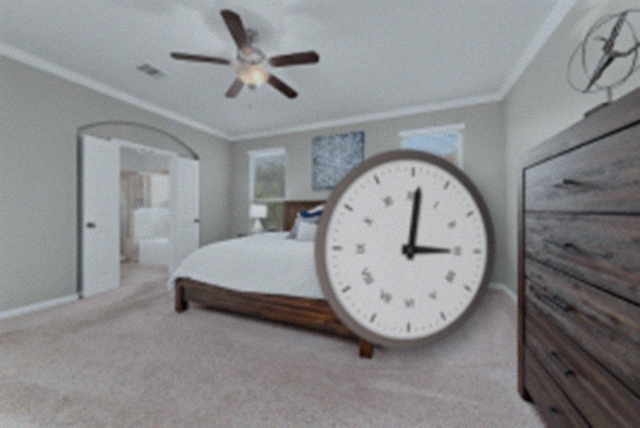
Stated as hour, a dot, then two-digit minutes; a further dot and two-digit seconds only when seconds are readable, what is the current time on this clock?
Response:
3.01
